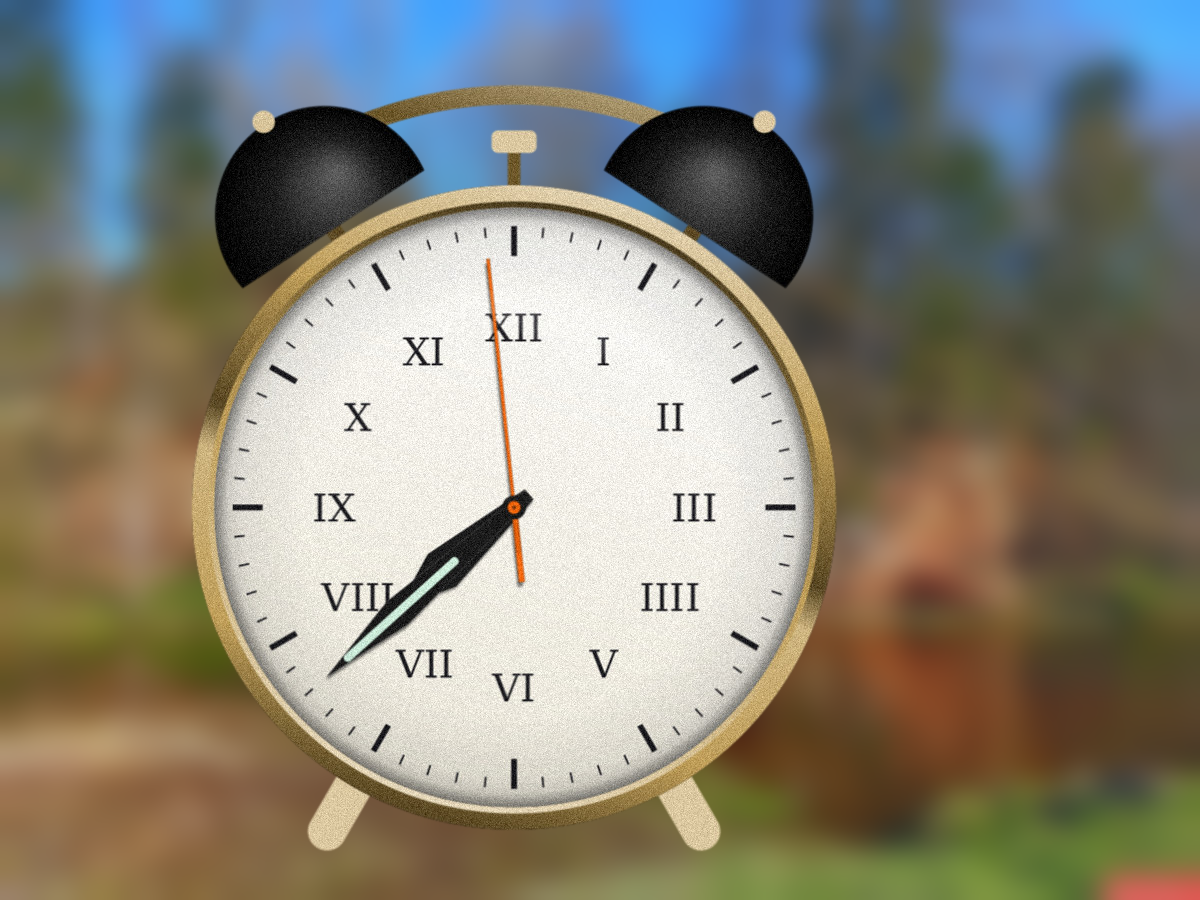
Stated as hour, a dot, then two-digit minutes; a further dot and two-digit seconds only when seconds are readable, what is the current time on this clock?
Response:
7.37.59
